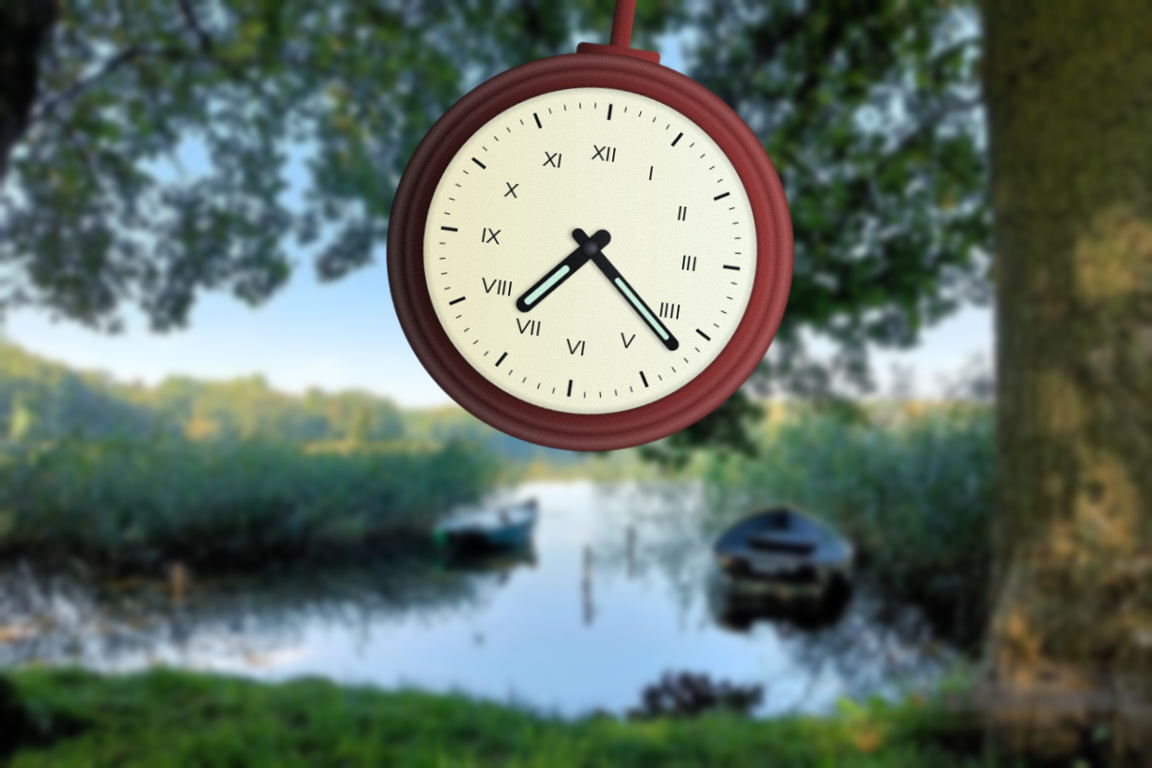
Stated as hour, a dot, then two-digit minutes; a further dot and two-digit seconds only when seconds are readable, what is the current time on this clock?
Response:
7.22
